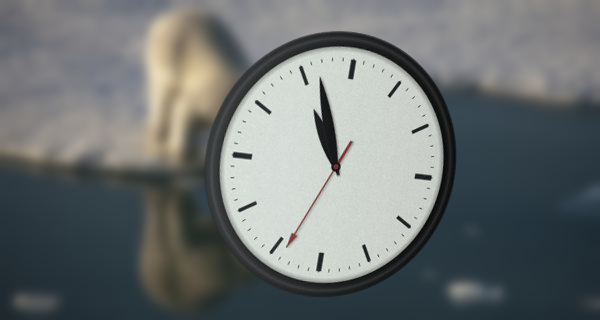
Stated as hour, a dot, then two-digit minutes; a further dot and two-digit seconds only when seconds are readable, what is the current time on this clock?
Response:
10.56.34
